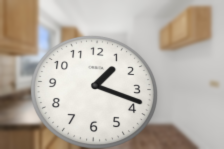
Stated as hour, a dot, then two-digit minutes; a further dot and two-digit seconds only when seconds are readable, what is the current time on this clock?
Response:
1.18
